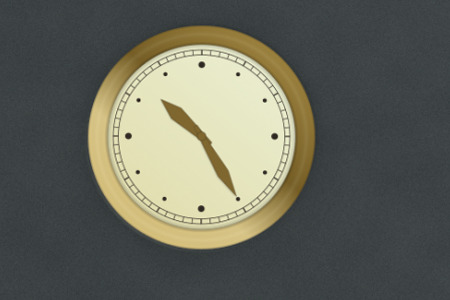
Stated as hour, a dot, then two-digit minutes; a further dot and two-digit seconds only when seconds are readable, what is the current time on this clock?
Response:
10.25
